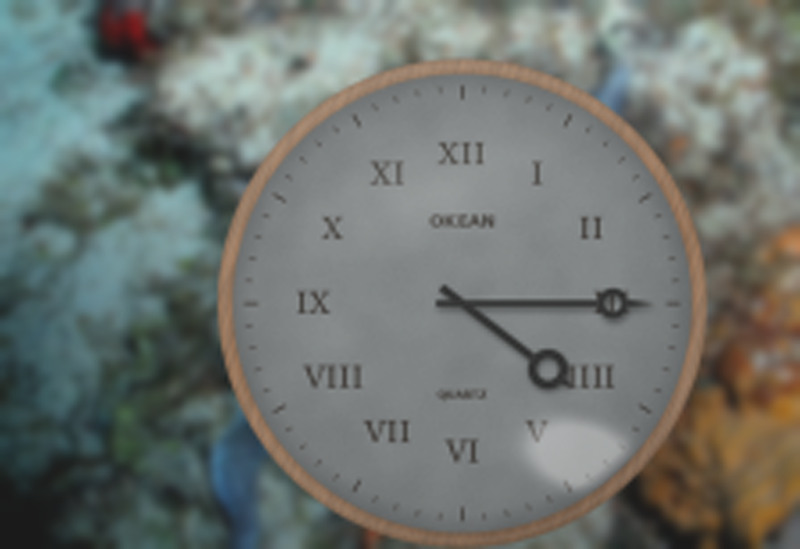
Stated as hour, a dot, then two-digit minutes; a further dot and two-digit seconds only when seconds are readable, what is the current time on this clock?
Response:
4.15
